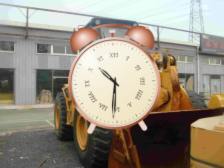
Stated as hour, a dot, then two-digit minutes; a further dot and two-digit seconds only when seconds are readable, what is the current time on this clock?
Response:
10.31
